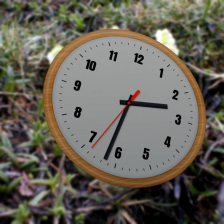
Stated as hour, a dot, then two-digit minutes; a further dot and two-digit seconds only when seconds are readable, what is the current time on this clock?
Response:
2.31.34
